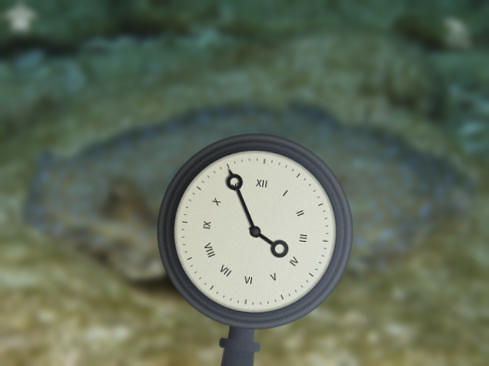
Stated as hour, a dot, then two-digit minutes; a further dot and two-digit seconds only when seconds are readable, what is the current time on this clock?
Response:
3.55
